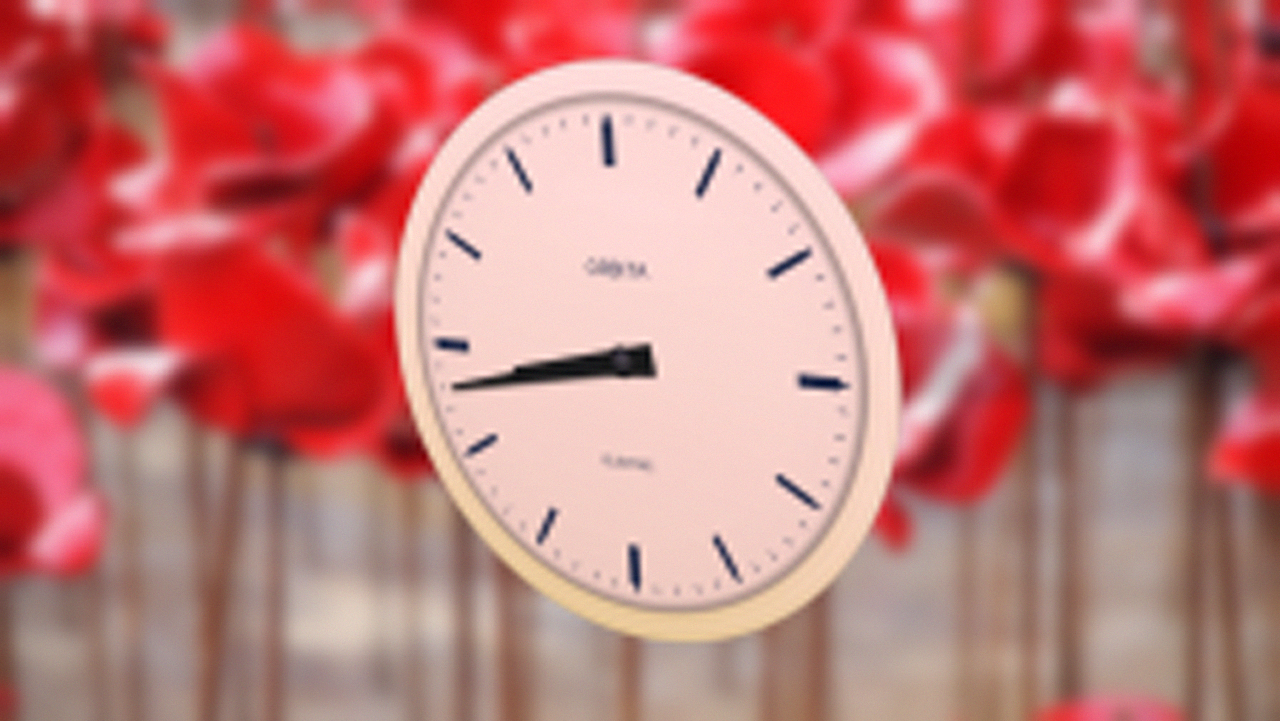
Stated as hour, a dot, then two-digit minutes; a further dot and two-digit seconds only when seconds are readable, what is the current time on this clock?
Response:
8.43
